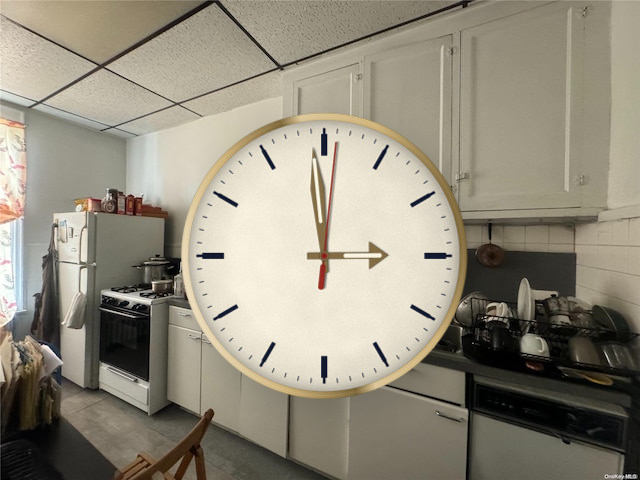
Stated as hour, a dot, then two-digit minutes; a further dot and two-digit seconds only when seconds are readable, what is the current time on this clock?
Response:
2.59.01
